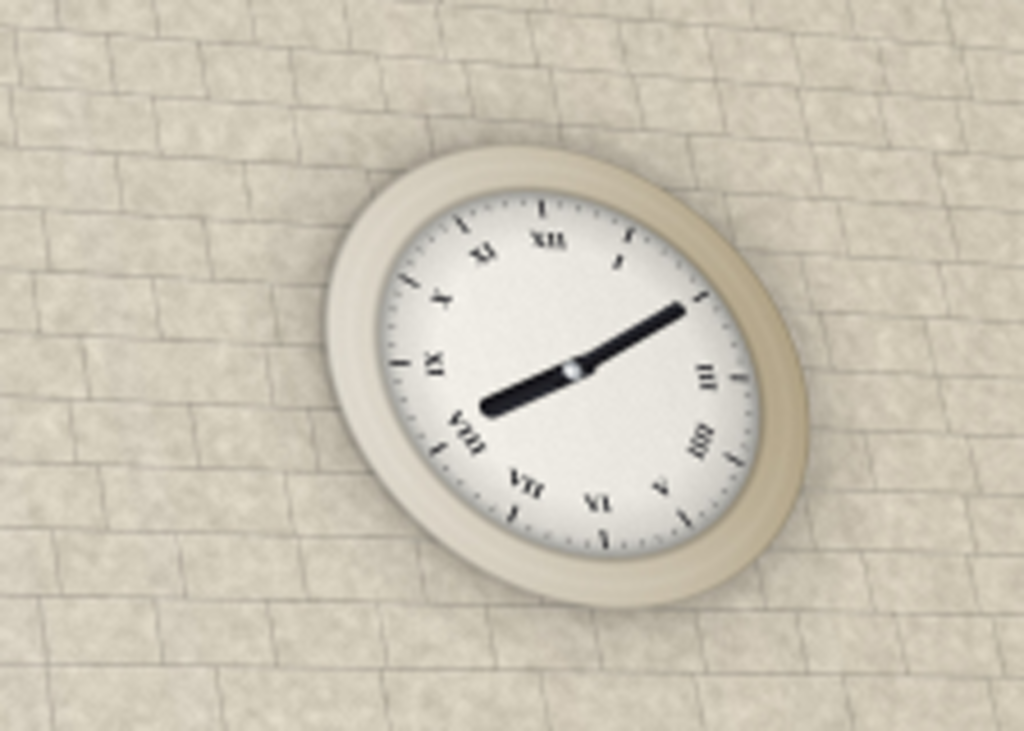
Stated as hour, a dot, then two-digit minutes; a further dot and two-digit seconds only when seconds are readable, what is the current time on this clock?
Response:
8.10
